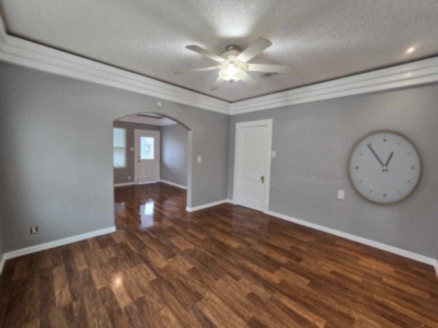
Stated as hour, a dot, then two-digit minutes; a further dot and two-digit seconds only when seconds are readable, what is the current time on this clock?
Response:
12.54
